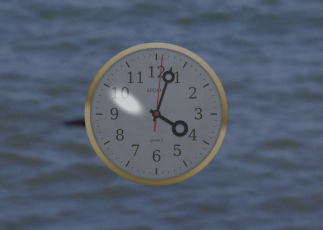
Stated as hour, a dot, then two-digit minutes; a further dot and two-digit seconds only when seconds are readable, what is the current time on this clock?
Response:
4.03.01
